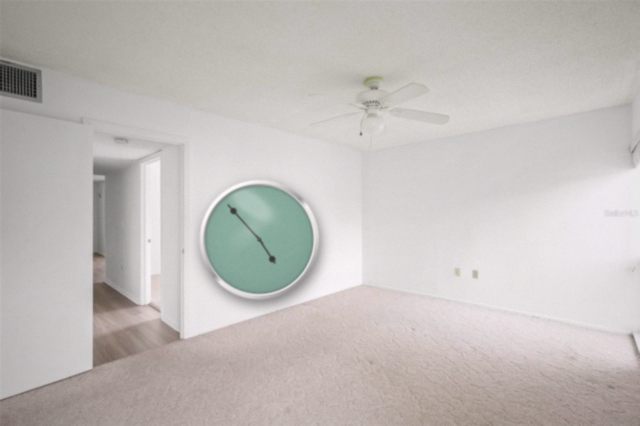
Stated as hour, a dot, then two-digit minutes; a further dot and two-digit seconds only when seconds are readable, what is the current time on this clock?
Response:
4.53
